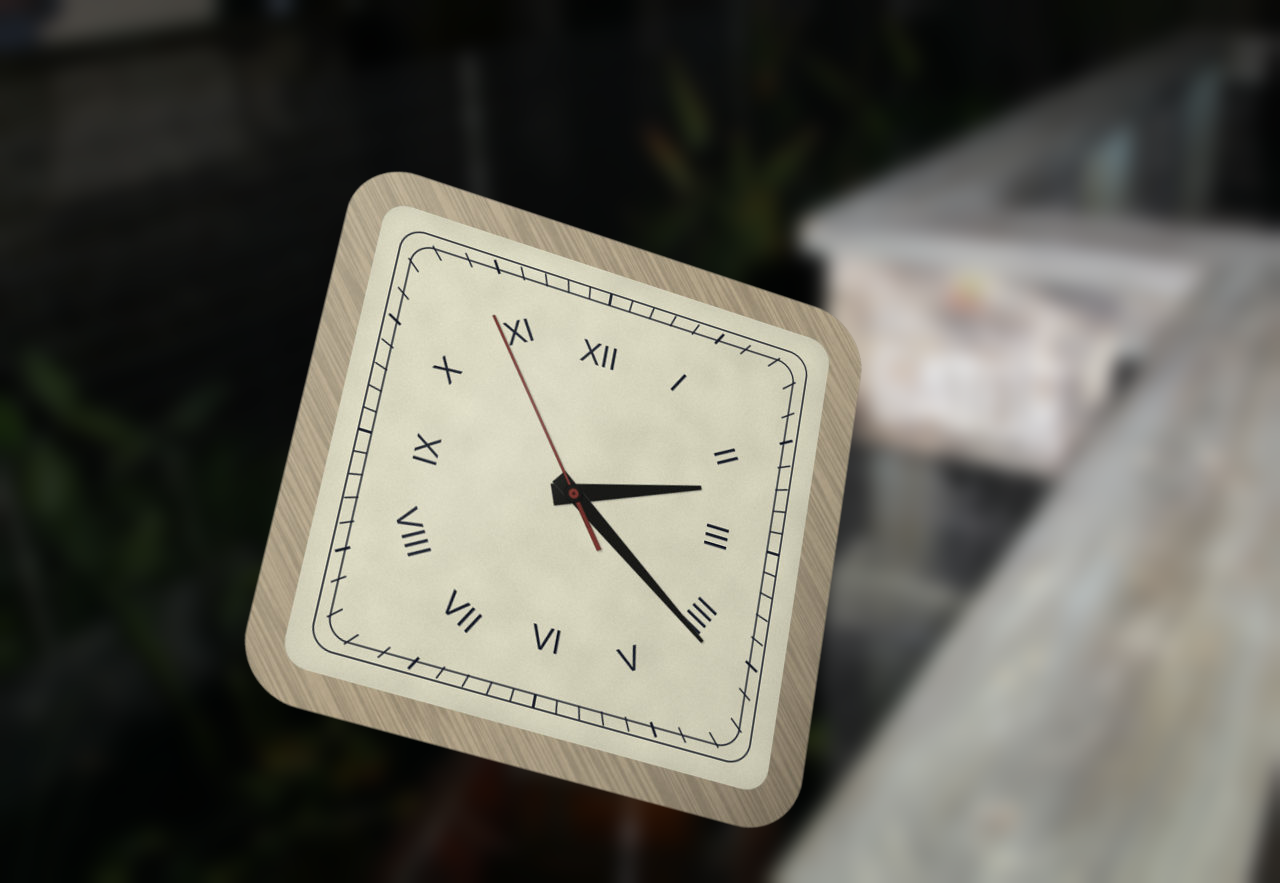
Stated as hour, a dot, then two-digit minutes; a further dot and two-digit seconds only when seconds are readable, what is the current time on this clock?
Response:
2.20.54
